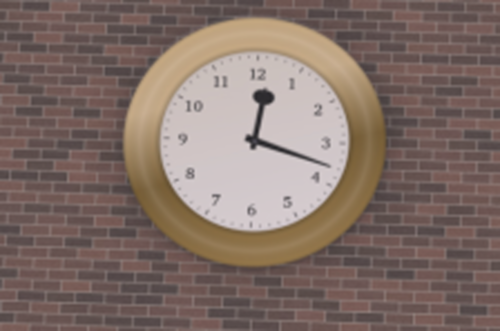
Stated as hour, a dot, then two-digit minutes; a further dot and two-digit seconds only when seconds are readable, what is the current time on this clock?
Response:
12.18
